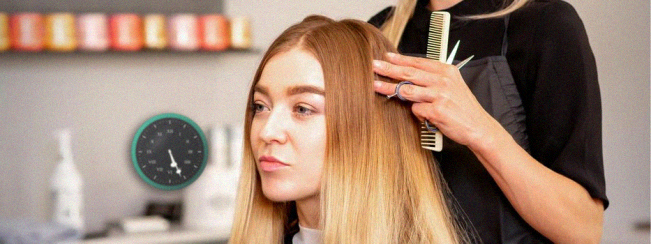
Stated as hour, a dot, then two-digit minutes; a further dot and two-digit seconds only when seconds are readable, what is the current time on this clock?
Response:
5.26
